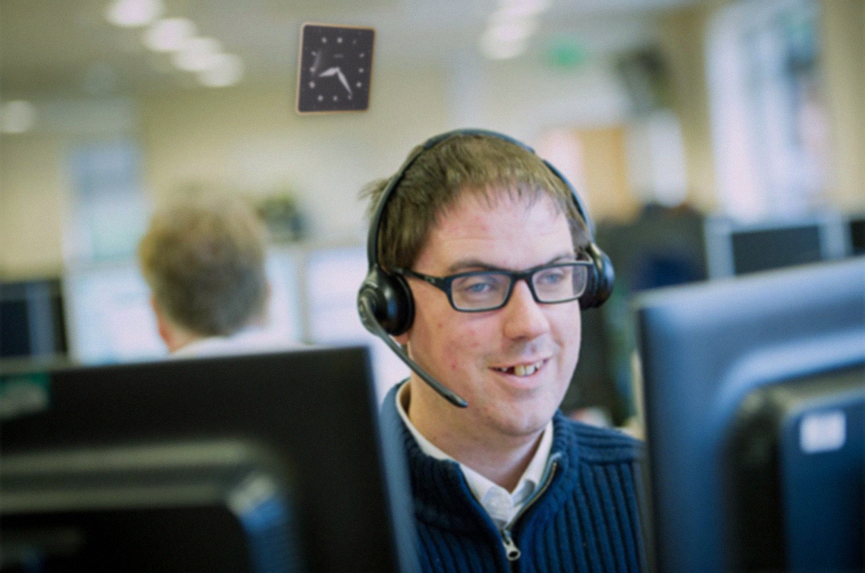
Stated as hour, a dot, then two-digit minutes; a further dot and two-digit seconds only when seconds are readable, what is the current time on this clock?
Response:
8.24
